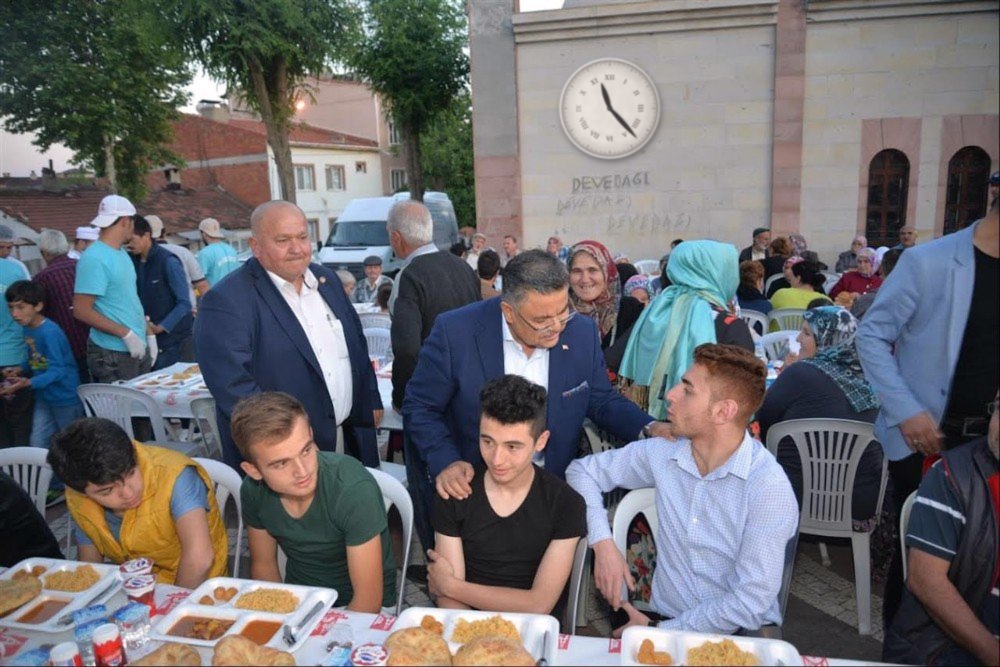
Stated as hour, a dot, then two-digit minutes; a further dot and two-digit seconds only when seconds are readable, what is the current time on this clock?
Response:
11.23
